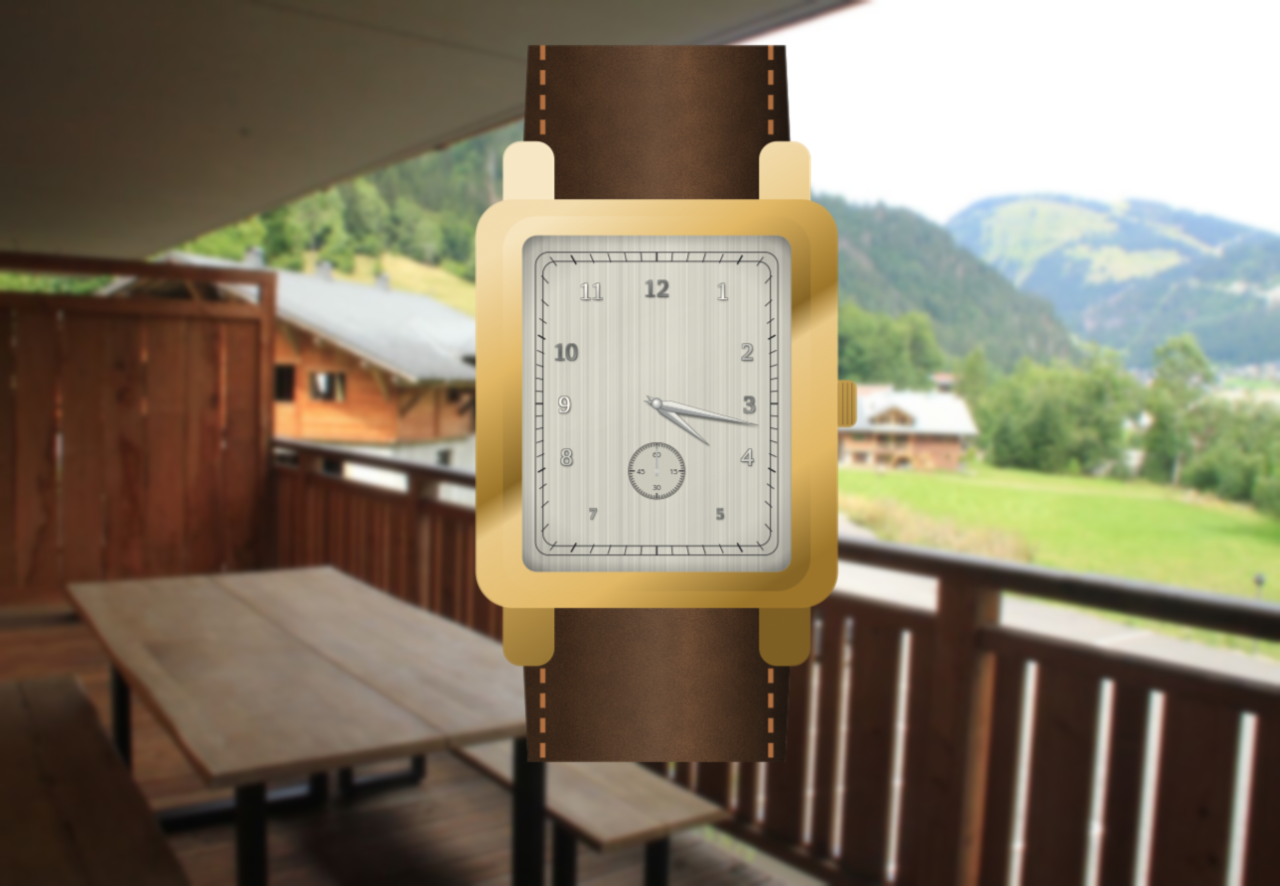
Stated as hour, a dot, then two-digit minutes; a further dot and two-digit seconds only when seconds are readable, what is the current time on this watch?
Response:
4.17
